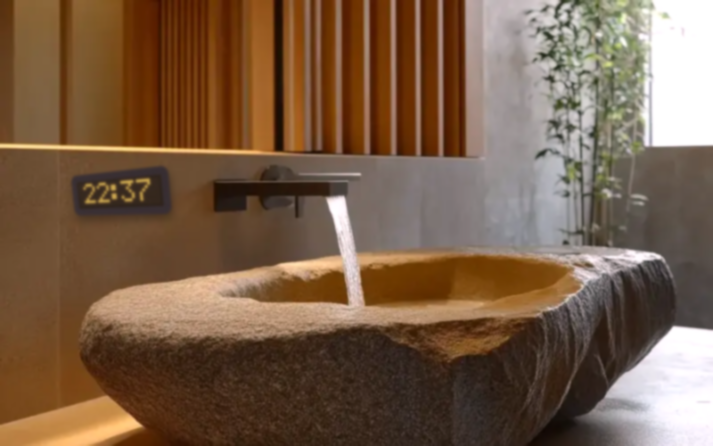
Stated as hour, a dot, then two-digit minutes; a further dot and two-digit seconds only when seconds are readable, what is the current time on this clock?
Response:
22.37
